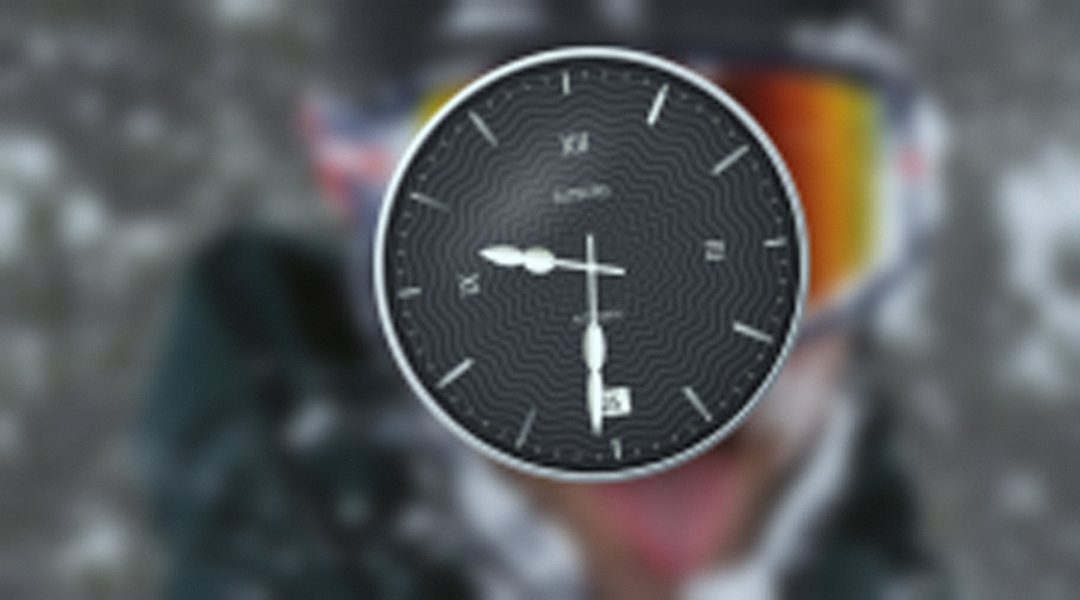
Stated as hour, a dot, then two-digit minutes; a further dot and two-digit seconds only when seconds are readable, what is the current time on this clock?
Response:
9.31
